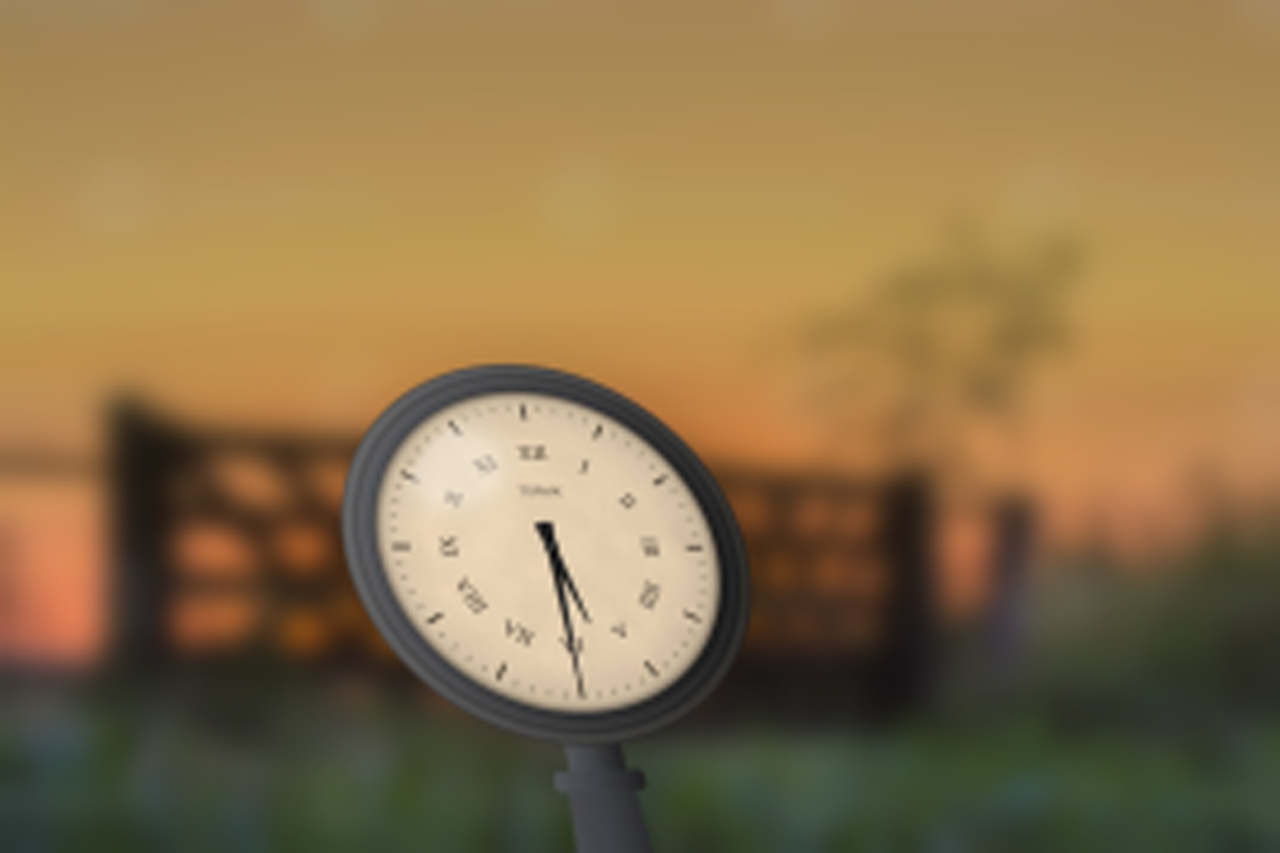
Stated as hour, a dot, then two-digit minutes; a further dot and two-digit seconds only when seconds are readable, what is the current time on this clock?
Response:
5.30
